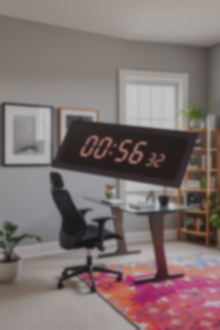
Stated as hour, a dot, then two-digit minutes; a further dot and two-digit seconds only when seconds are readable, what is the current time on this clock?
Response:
0.56.32
